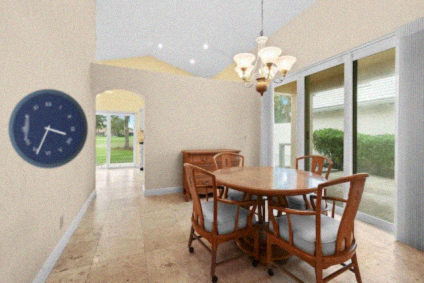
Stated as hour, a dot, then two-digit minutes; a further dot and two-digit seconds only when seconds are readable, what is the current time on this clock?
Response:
3.34
